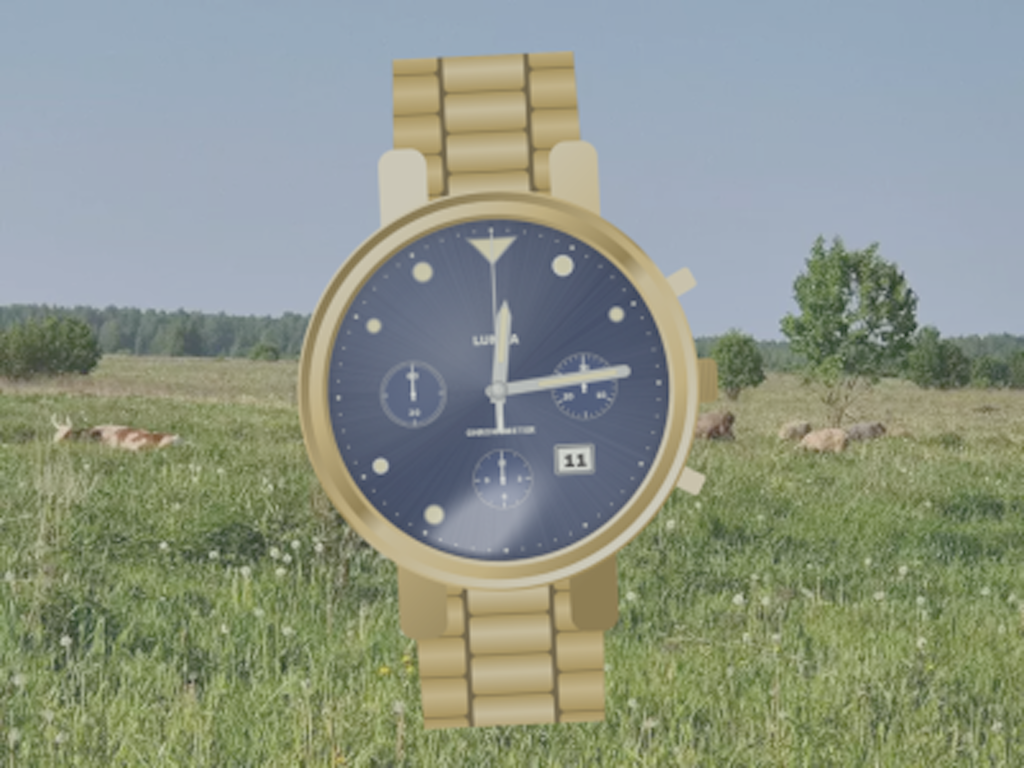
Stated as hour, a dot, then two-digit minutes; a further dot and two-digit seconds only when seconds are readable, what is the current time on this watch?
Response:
12.14
